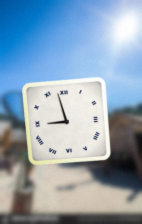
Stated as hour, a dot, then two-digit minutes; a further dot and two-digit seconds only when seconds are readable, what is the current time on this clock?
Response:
8.58
